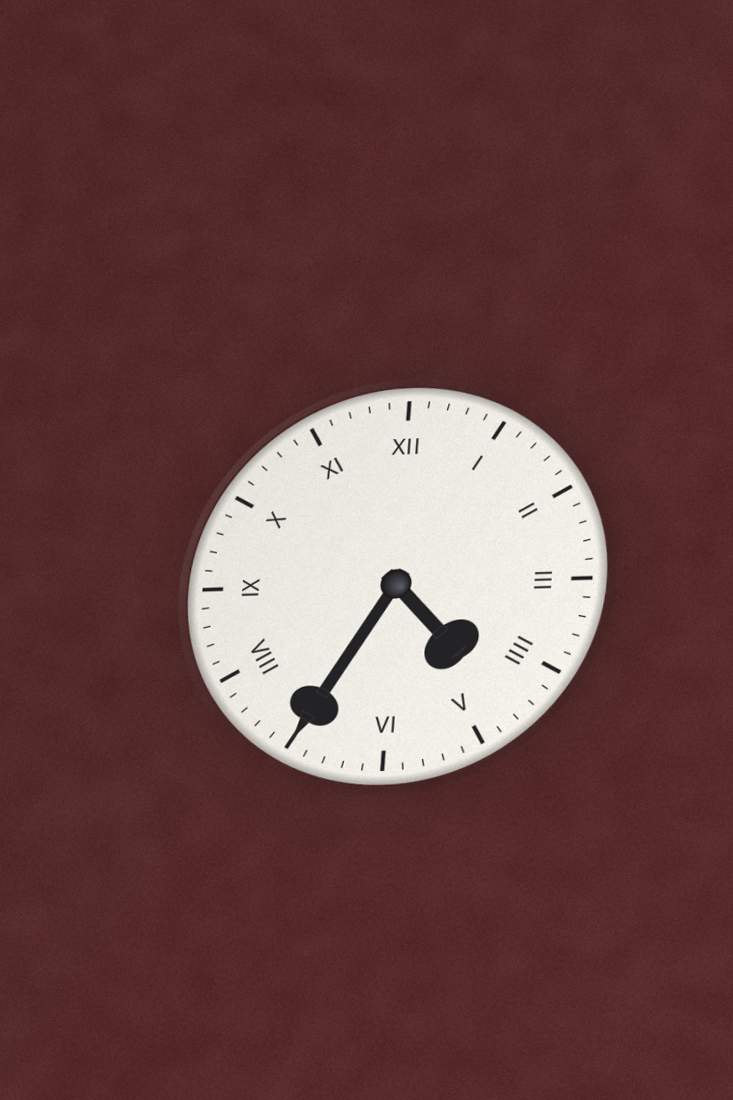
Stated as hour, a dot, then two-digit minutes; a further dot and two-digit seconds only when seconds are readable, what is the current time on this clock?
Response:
4.35
